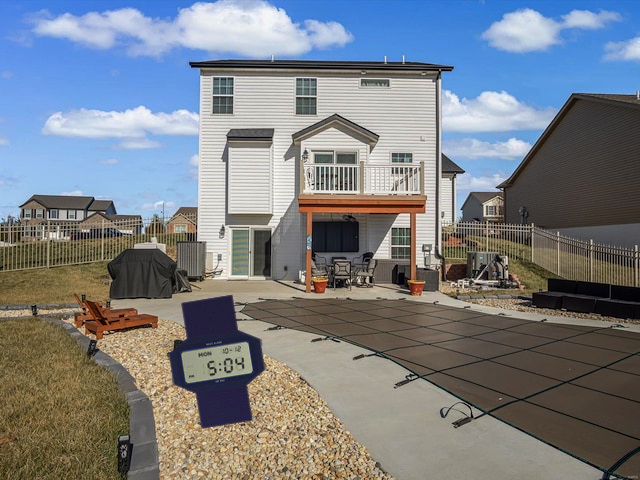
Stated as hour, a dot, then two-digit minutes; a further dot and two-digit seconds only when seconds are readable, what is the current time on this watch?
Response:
5.04
